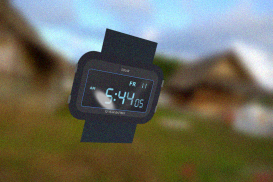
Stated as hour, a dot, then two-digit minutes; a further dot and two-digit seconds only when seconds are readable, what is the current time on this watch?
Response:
5.44.05
